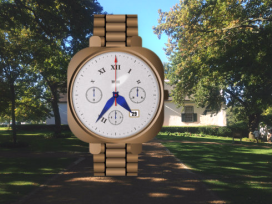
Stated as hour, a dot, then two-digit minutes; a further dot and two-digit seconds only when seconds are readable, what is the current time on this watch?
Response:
4.36
